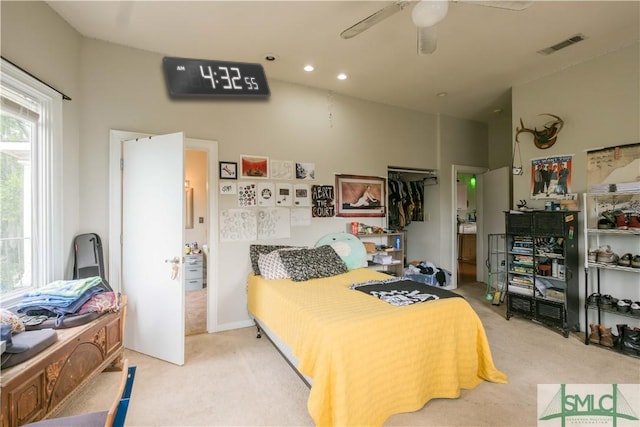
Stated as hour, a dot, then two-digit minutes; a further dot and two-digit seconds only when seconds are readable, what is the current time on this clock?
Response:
4.32.55
